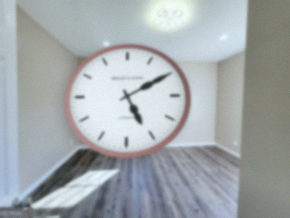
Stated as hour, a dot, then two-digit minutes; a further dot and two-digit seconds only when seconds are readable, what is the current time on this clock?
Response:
5.10
